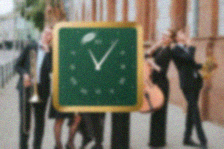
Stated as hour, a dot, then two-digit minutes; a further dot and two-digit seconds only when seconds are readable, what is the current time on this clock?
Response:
11.06
